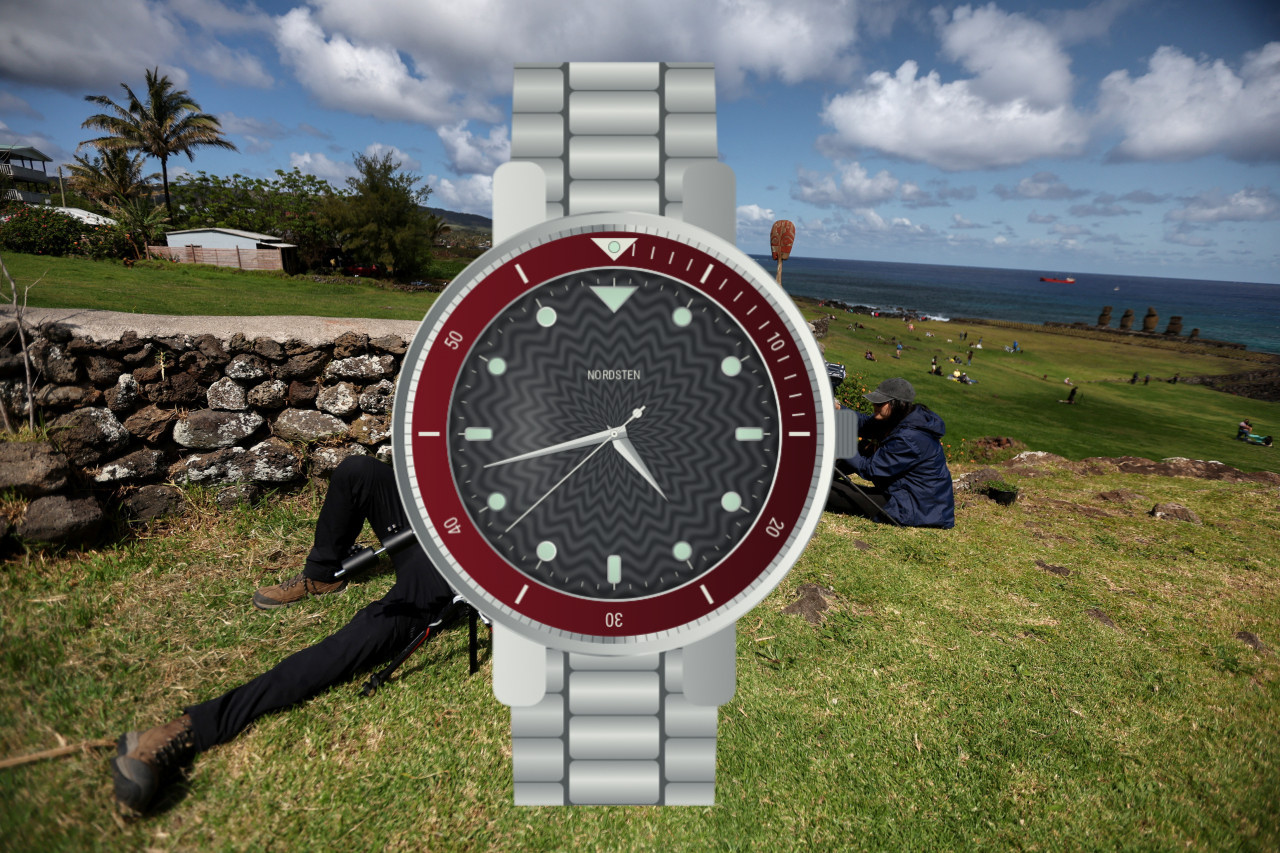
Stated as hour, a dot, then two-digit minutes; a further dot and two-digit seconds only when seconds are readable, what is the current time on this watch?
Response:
4.42.38
